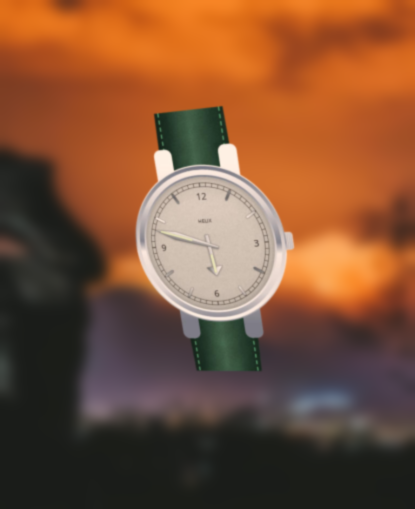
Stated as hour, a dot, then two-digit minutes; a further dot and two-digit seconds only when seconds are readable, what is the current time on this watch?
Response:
5.48
